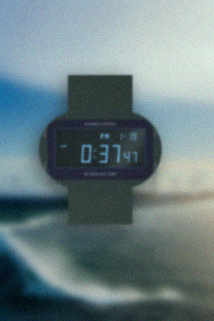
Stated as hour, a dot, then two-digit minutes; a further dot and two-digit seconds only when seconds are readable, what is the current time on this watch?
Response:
0.37.47
